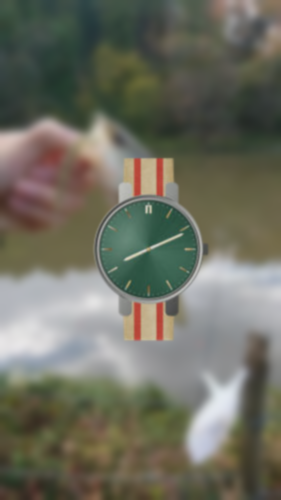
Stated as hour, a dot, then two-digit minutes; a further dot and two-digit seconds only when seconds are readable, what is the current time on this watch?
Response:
8.11
